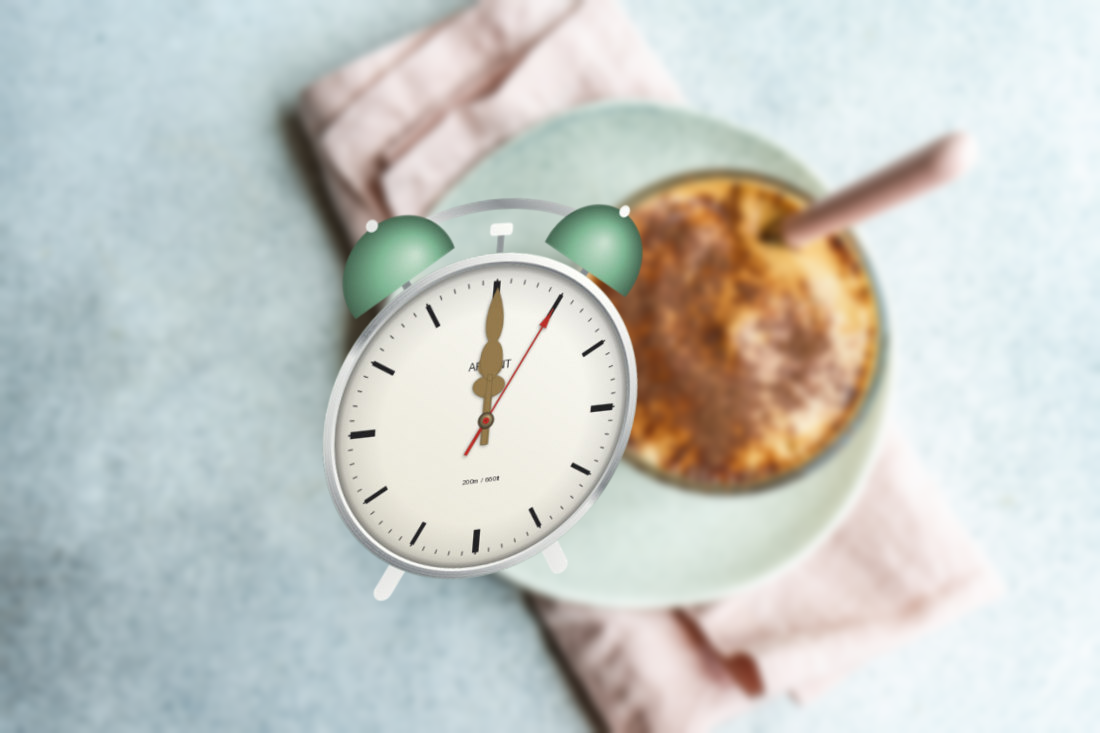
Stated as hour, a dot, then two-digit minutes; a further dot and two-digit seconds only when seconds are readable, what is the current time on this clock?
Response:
12.00.05
